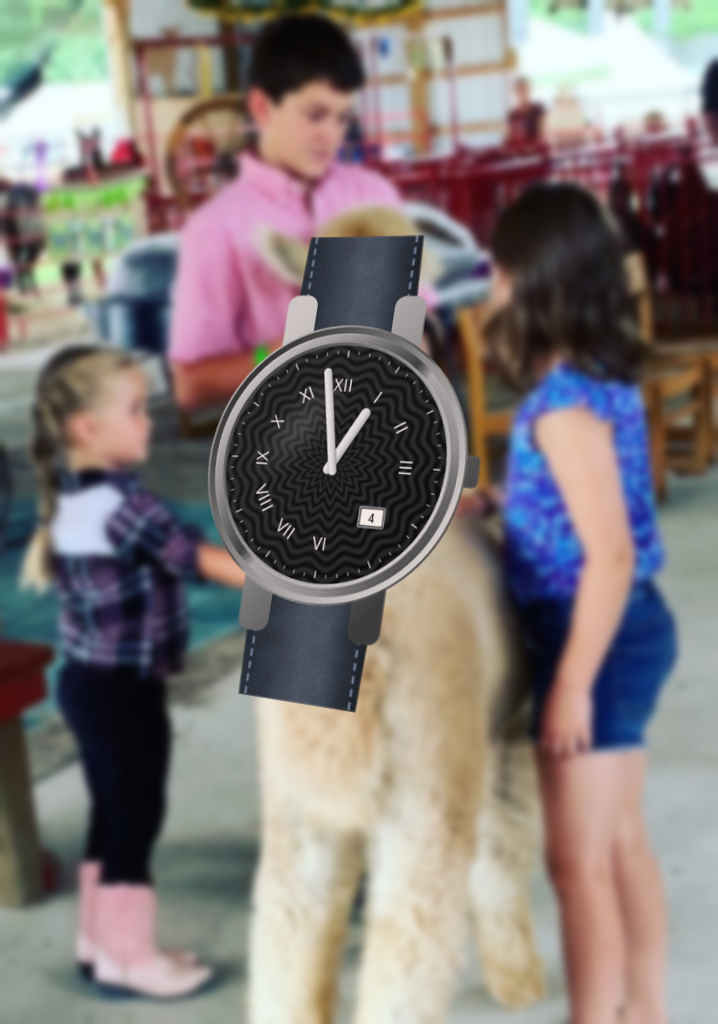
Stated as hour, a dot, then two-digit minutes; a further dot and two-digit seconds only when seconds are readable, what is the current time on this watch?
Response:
12.58
